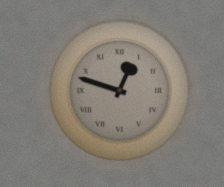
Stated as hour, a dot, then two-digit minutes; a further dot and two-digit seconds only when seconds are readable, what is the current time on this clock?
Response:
12.48
